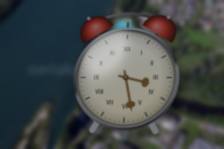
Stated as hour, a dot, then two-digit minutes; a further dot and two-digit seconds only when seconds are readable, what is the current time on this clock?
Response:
3.28
